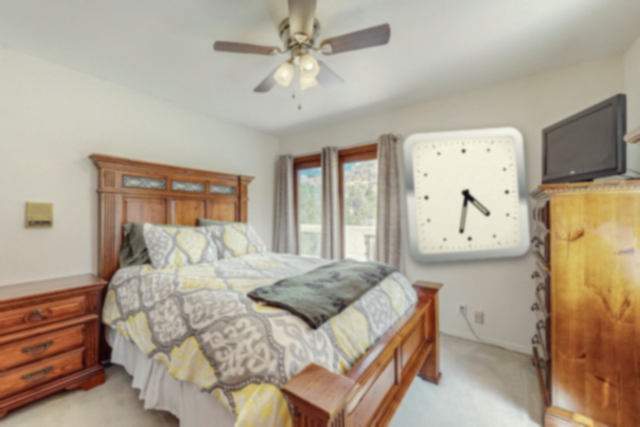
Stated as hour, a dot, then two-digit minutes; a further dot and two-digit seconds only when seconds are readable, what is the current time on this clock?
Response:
4.32
